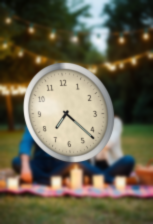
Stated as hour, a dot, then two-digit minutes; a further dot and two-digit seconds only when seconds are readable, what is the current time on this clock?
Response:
7.22
